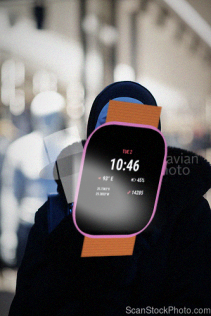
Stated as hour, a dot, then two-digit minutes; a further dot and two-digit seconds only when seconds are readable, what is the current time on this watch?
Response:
10.46
